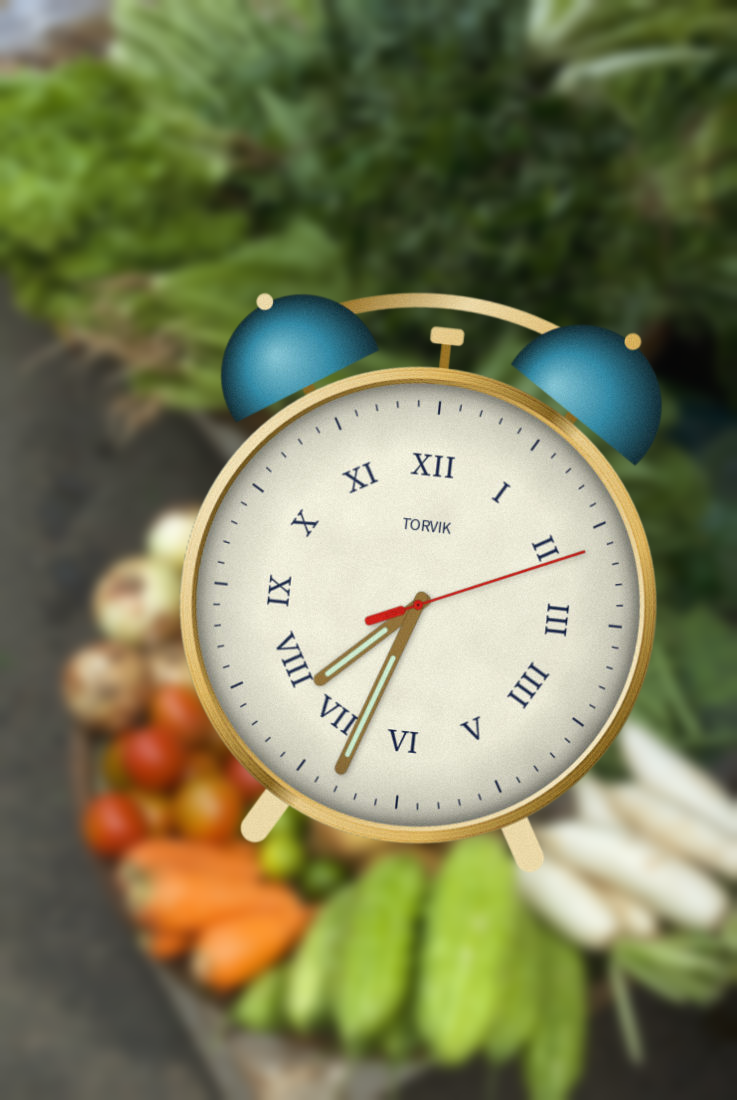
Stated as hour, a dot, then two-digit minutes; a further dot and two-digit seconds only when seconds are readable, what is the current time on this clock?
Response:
7.33.11
